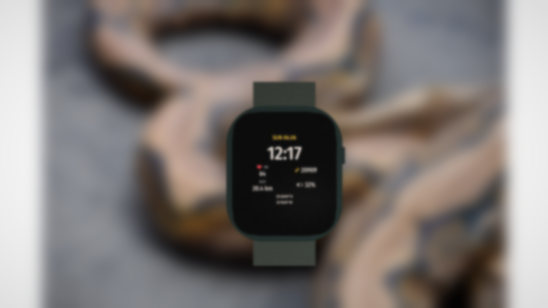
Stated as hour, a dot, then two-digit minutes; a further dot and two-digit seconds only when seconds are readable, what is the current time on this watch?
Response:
12.17
